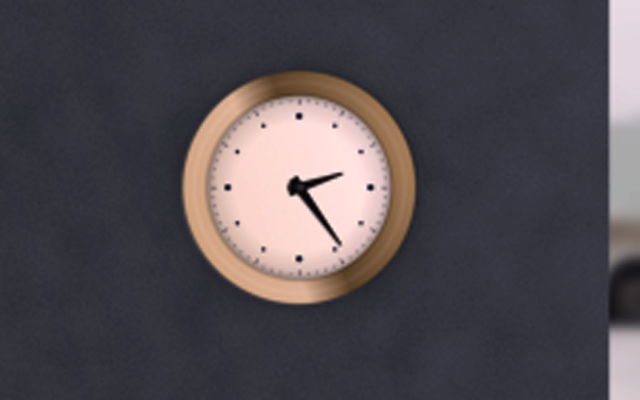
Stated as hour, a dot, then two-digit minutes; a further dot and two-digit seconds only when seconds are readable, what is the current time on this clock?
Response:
2.24
